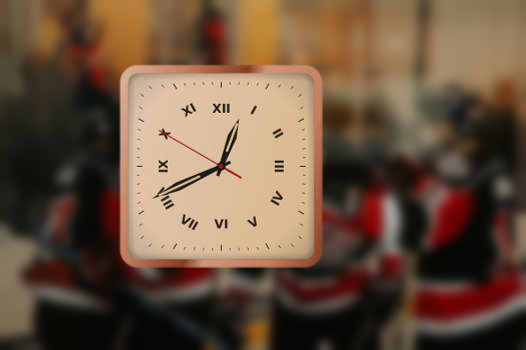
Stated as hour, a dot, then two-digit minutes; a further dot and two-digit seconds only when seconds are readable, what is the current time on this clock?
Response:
12.40.50
